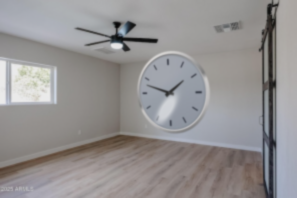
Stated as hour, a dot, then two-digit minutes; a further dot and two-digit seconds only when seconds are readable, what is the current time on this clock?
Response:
1.48
